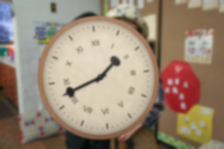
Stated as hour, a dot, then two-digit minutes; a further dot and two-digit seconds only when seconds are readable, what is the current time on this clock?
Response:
1.42
